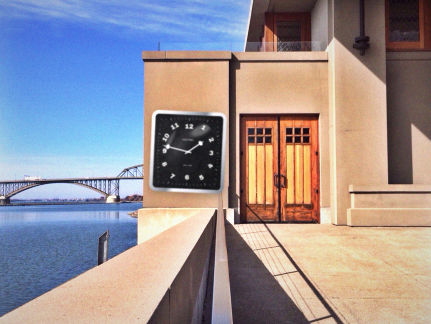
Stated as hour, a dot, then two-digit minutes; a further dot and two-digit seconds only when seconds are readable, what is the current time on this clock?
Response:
1.47
